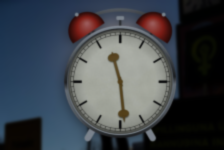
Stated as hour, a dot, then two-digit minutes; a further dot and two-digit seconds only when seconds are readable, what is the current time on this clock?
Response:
11.29
